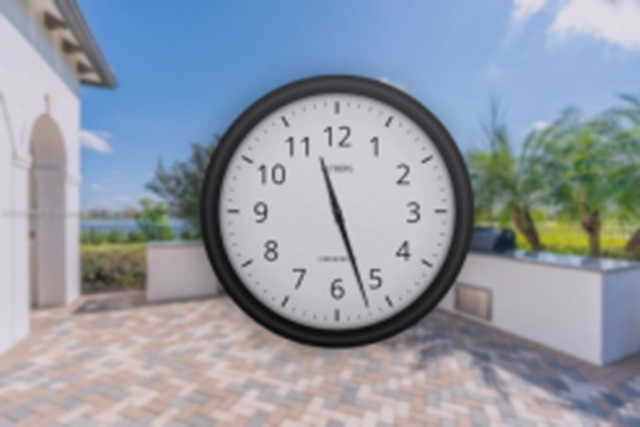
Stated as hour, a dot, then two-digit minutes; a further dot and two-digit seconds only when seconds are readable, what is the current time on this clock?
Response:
11.27
